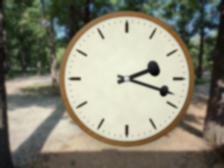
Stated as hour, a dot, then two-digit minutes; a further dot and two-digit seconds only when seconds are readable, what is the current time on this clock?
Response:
2.18
